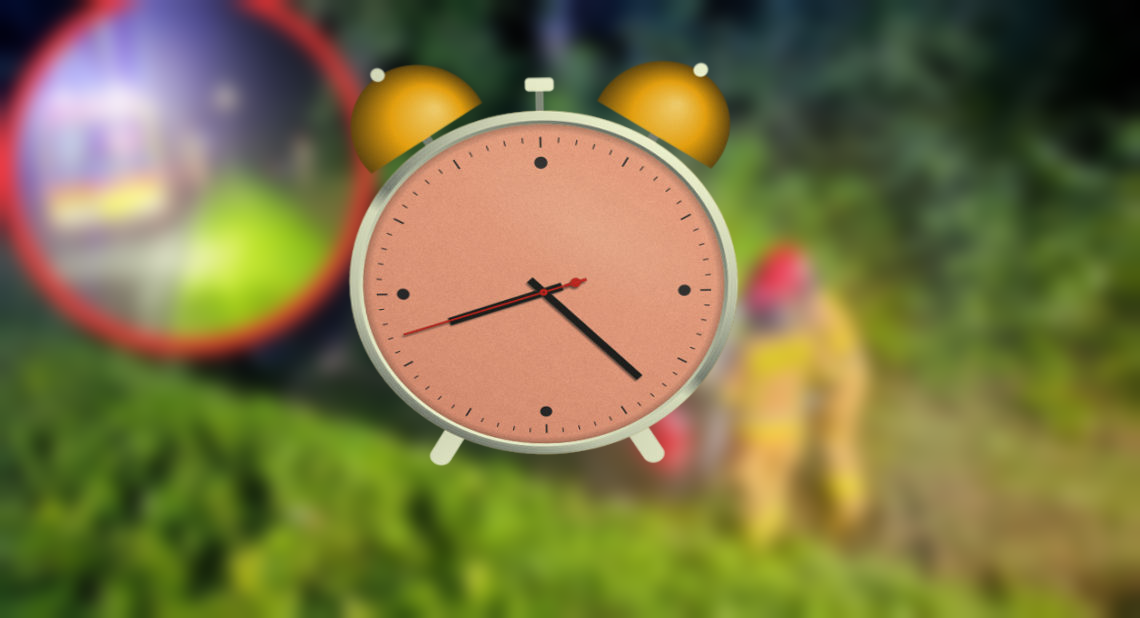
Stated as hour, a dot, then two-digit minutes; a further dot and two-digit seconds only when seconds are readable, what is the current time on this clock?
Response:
8.22.42
